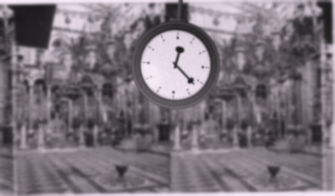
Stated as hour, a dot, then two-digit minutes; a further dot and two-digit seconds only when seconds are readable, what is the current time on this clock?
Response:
12.22
